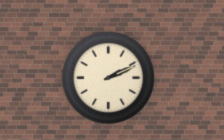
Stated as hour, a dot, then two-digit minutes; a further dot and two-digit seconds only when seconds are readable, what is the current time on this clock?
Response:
2.11
